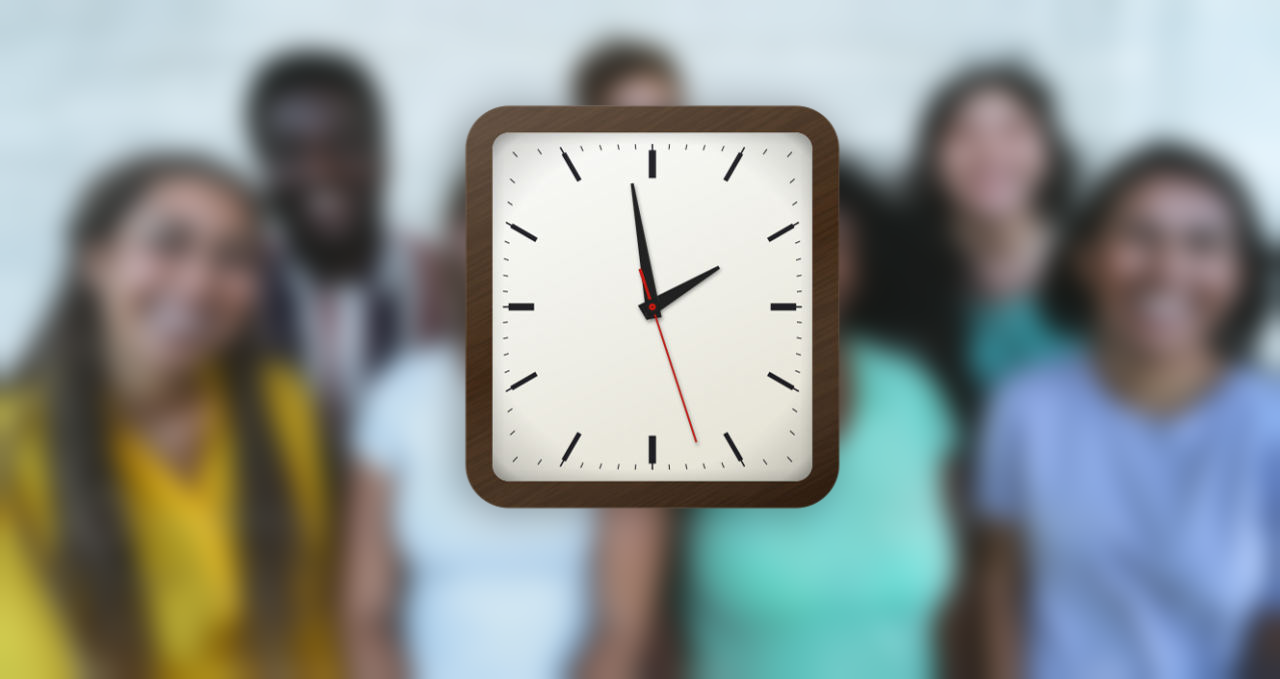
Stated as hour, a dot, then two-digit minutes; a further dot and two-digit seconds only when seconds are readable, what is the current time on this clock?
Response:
1.58.27
